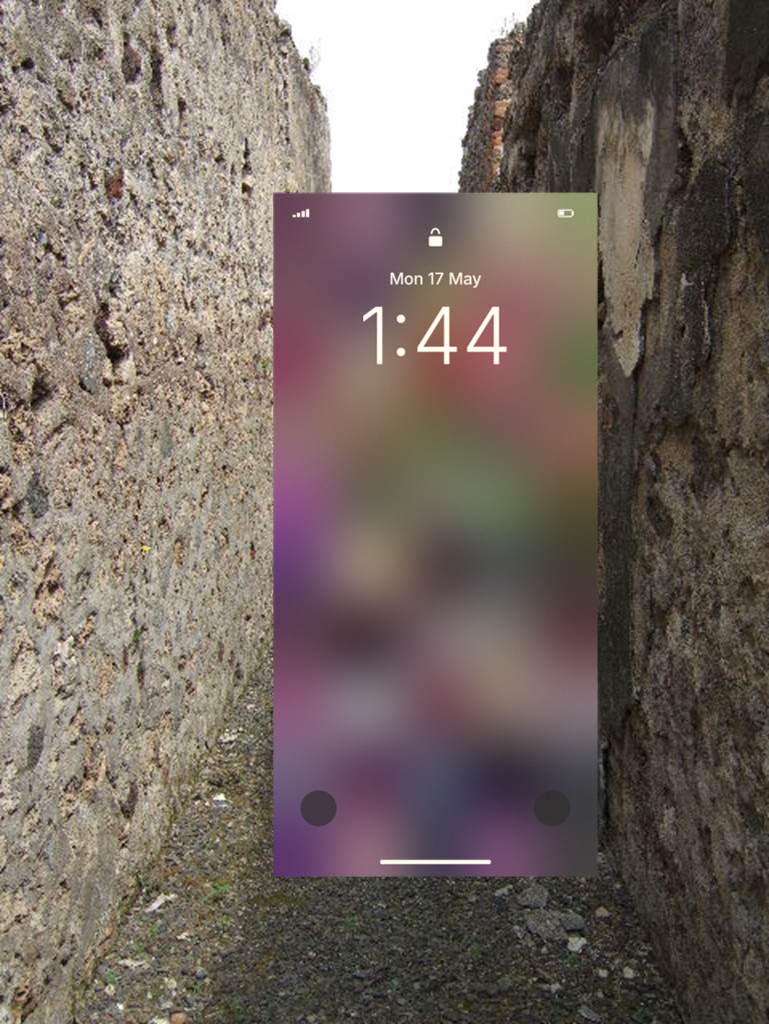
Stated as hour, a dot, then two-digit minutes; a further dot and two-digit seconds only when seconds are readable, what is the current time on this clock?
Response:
1.44
